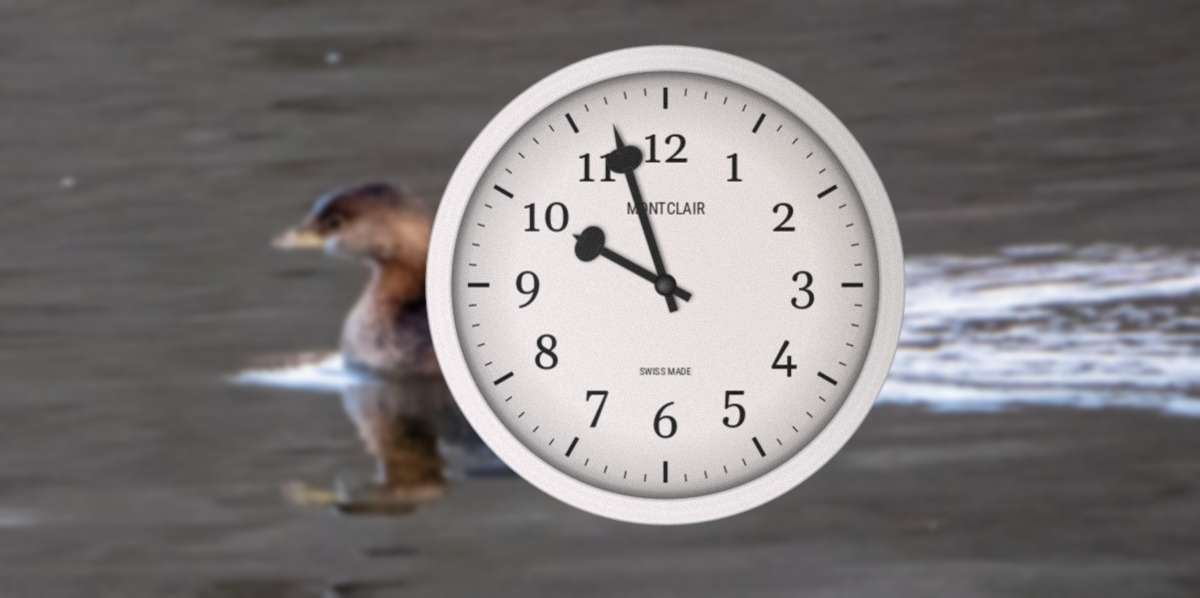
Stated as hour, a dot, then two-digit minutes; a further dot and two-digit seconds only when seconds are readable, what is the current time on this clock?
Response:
9.57
